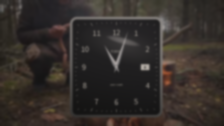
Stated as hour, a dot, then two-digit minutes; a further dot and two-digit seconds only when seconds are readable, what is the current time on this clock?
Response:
11.03
